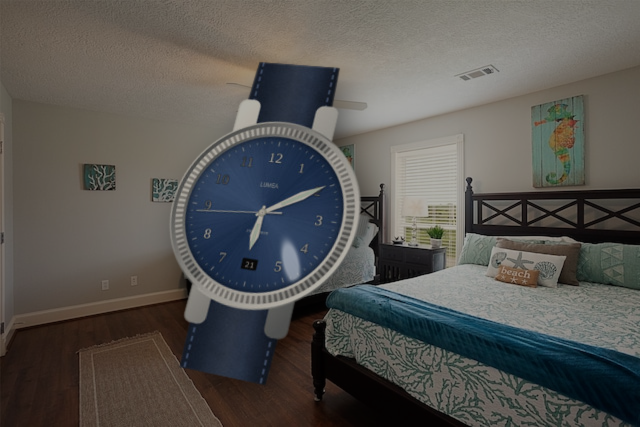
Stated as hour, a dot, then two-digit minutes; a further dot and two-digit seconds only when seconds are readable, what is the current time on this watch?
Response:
6.09.44
